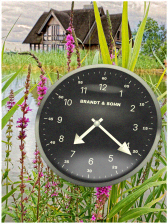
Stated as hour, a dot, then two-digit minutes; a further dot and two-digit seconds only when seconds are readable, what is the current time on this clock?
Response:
7.21
